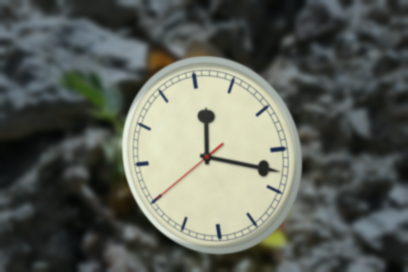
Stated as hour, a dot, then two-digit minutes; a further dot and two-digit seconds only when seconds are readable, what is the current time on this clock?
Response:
12.17.40
